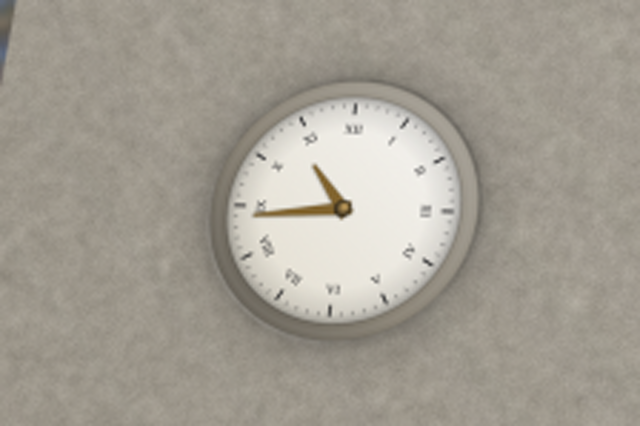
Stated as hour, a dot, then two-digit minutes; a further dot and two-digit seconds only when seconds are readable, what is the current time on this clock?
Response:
10.44
